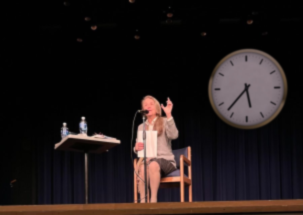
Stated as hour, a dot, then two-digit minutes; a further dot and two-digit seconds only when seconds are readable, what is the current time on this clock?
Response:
5.37
